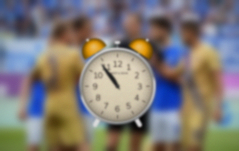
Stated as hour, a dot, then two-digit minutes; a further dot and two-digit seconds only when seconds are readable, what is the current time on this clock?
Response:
10.54
